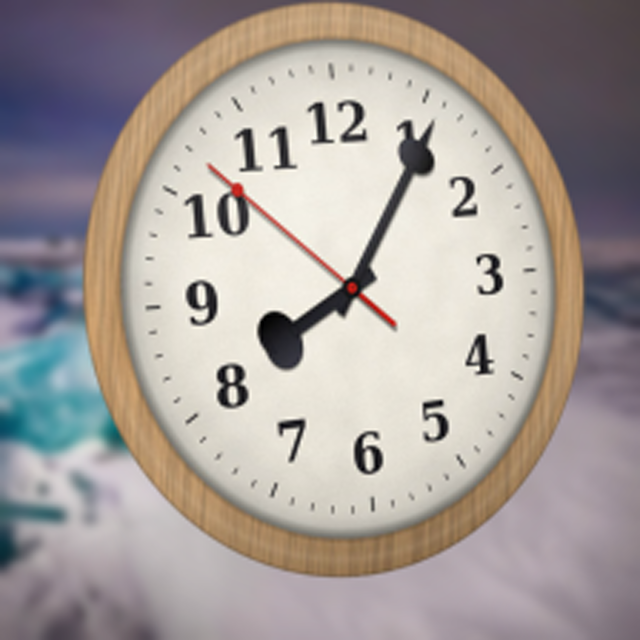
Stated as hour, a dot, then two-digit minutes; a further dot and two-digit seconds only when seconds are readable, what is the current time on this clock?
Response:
8.05.52
